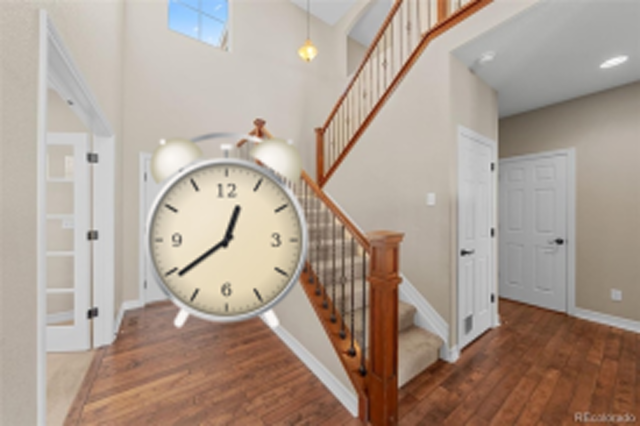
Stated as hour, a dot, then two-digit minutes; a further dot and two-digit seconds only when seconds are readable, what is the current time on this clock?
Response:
12.39
